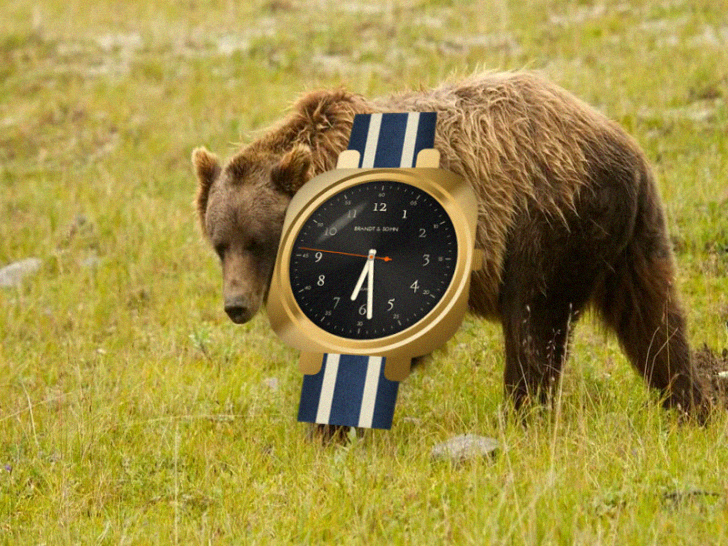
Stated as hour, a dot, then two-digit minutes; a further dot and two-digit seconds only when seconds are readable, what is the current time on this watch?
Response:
6.28.46
